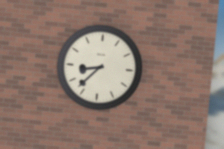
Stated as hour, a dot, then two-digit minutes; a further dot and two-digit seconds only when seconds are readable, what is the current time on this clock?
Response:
8.37
